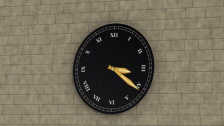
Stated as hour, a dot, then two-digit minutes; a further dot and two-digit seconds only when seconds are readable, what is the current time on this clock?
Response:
3.21
